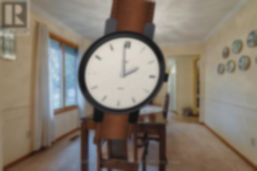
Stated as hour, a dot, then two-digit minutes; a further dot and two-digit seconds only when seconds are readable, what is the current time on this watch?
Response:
1.59
